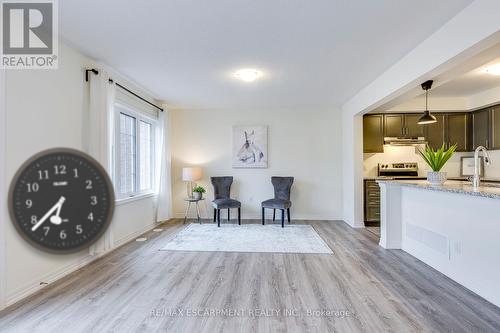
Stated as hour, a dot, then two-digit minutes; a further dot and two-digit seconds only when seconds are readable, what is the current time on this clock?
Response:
6.38
